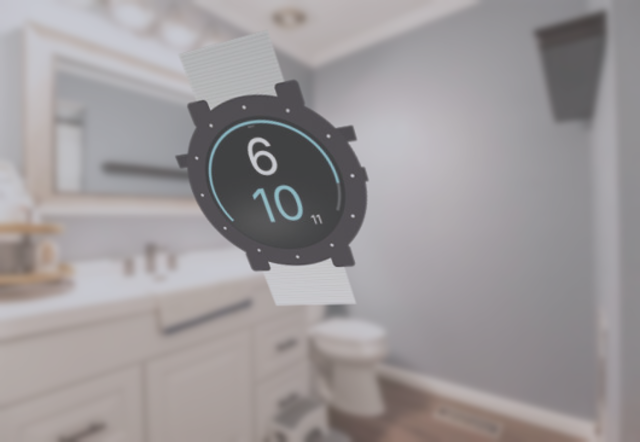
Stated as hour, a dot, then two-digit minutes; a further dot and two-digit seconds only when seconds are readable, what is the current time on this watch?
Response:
6.10.11
